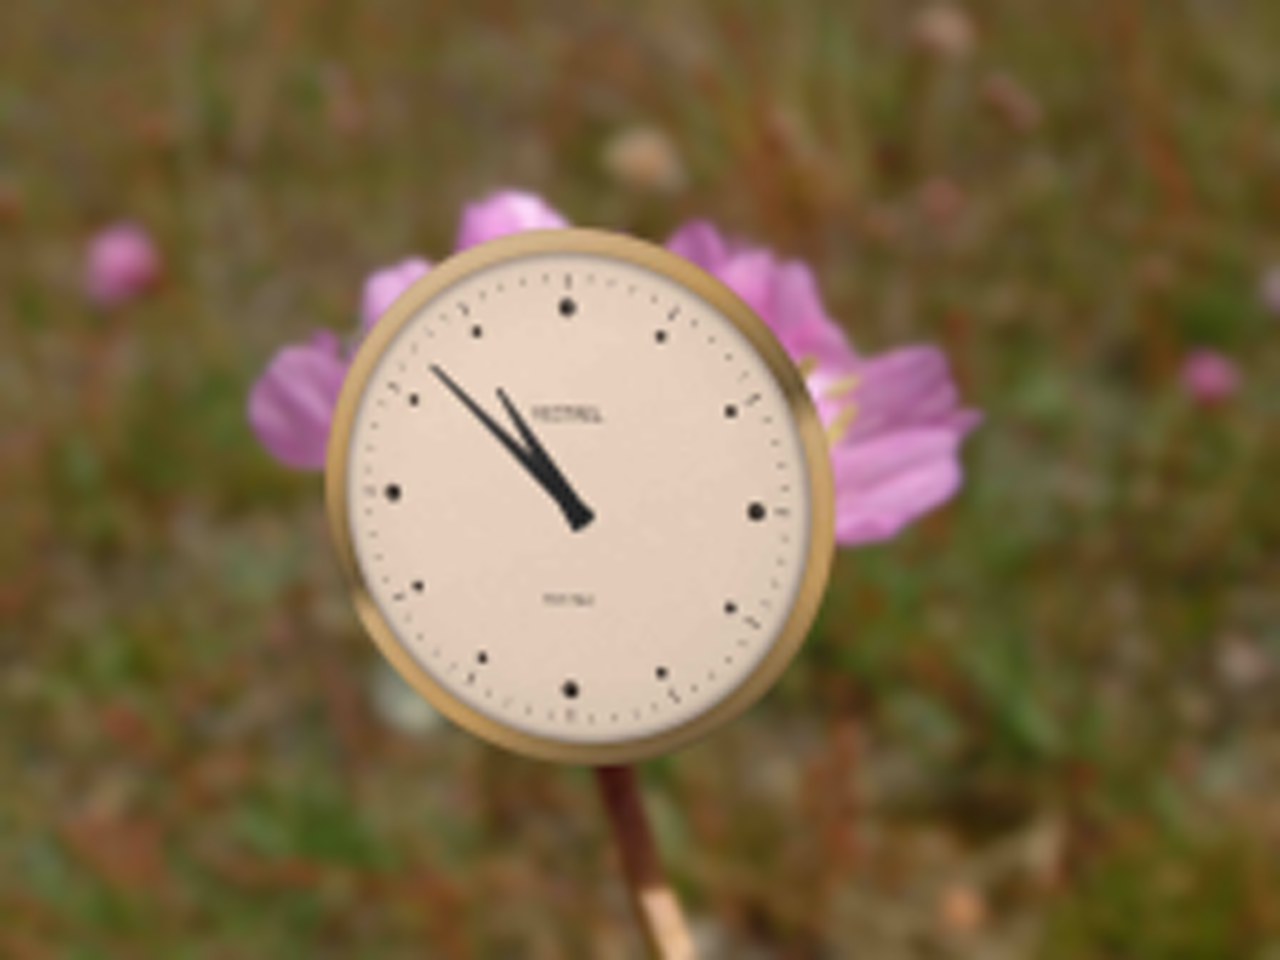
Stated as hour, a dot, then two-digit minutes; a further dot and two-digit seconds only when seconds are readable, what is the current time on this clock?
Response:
10.52
